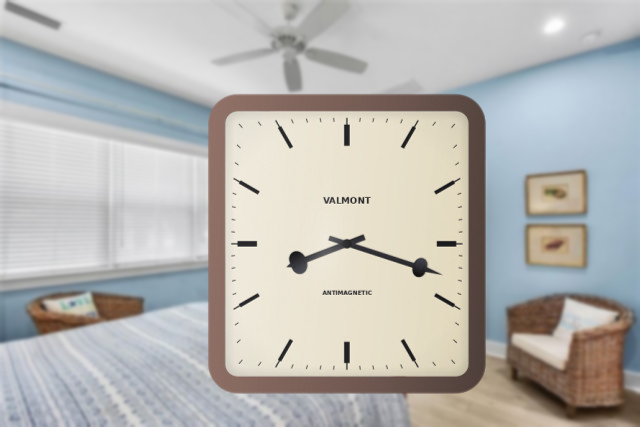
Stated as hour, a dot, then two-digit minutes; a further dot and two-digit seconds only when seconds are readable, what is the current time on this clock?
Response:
8.18
